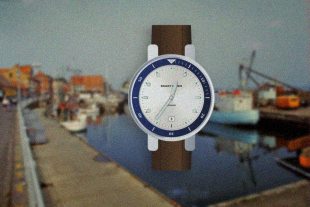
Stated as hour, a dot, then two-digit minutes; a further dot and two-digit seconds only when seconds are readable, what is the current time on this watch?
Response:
12.36
